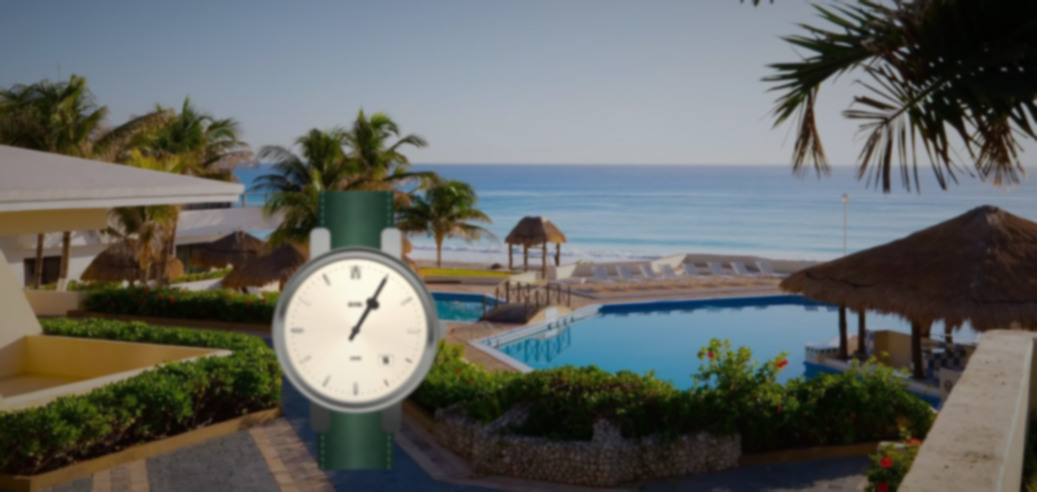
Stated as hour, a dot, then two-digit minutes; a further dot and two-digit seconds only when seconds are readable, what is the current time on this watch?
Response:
1.05
